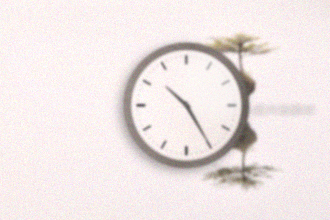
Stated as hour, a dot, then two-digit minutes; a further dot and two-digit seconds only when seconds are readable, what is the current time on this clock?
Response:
10.25
